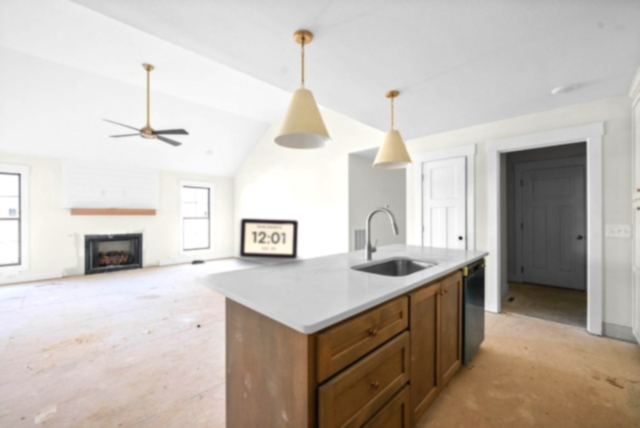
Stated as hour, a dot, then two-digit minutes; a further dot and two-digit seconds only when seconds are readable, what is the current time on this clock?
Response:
12.01
